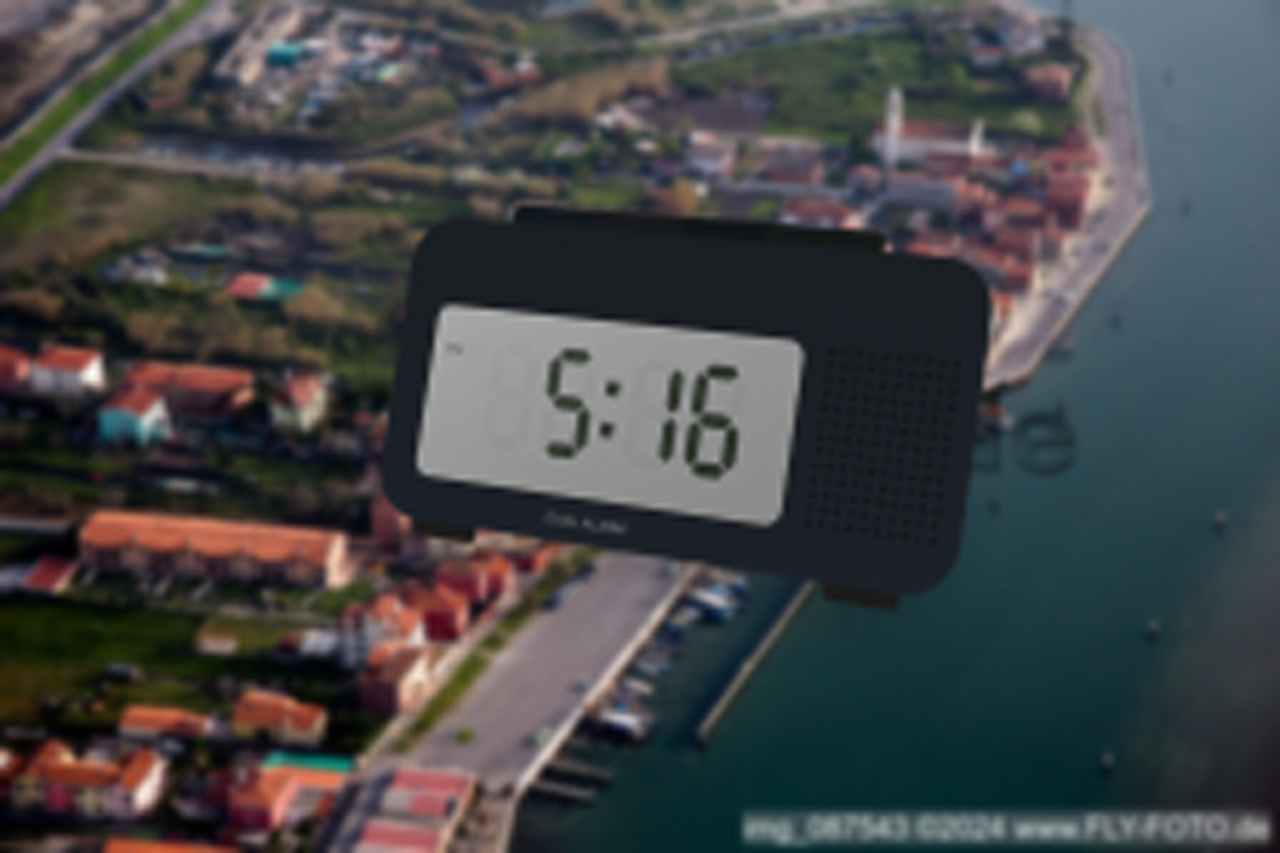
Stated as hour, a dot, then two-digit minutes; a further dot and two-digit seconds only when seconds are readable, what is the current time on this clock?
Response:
5.16
